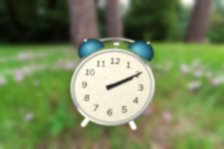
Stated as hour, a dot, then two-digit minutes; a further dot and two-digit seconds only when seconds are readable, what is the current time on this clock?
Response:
2.10
